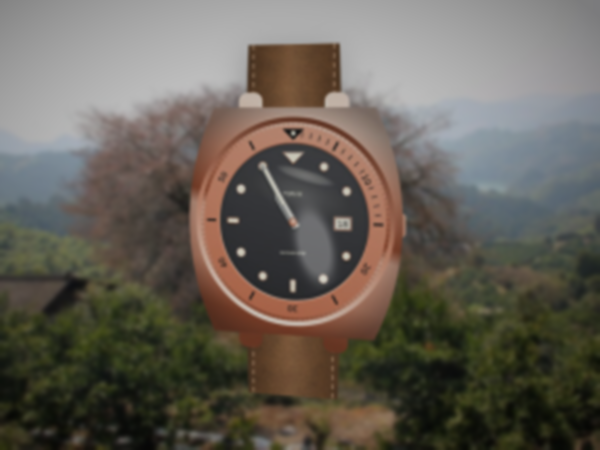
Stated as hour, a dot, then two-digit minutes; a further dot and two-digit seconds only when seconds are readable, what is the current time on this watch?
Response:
10.55
